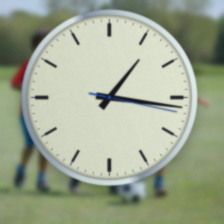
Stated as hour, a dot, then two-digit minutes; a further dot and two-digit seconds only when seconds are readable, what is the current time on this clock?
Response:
1.16.17
